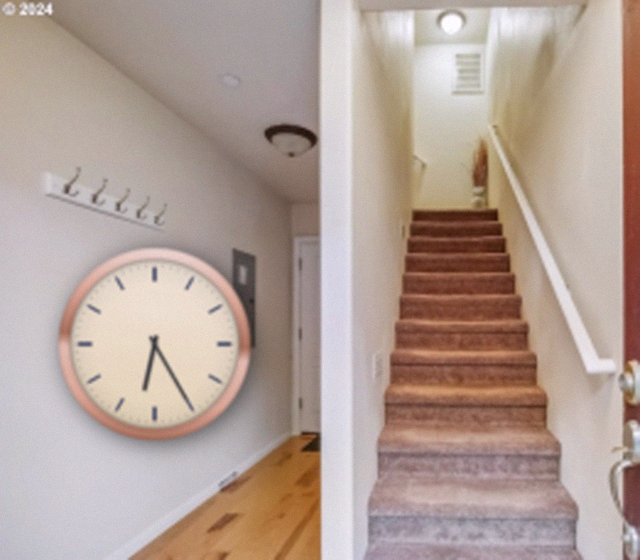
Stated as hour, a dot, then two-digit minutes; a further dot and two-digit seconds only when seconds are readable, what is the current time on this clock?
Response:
6.25
